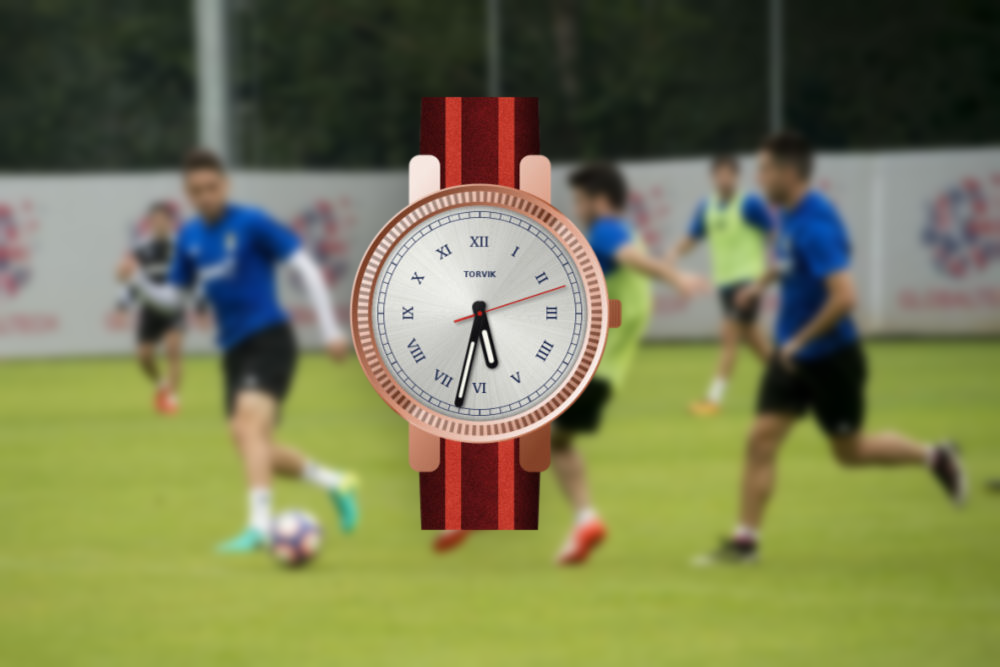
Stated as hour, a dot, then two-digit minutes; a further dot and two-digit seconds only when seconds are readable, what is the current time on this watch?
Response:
5.32.12
